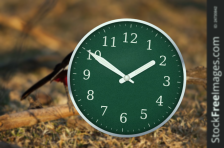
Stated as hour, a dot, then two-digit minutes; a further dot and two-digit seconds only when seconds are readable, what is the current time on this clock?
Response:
1.50
